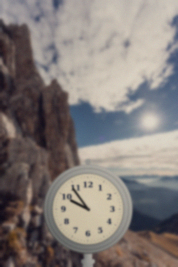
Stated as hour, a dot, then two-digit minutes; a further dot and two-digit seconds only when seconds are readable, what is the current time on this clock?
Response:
9.54
